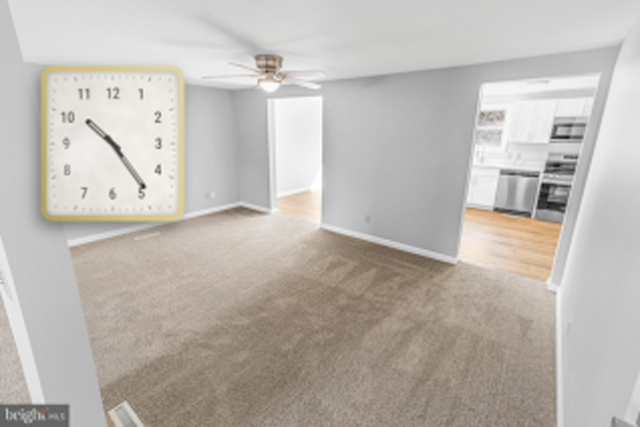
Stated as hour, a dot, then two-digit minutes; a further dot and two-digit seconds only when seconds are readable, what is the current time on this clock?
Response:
10.24
